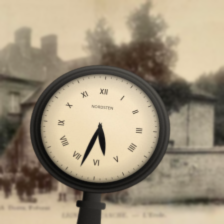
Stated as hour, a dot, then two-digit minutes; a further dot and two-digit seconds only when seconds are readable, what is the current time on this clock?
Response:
5.33
